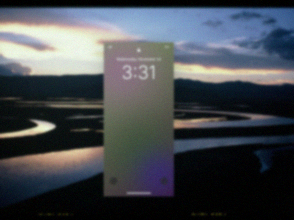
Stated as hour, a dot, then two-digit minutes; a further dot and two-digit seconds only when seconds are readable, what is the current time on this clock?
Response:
3.31
